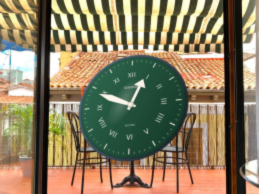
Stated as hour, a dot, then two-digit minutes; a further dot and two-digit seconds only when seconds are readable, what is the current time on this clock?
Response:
12.49
